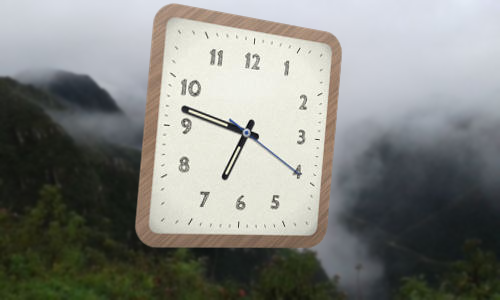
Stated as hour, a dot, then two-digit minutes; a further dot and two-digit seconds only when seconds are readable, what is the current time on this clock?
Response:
6.47.20
